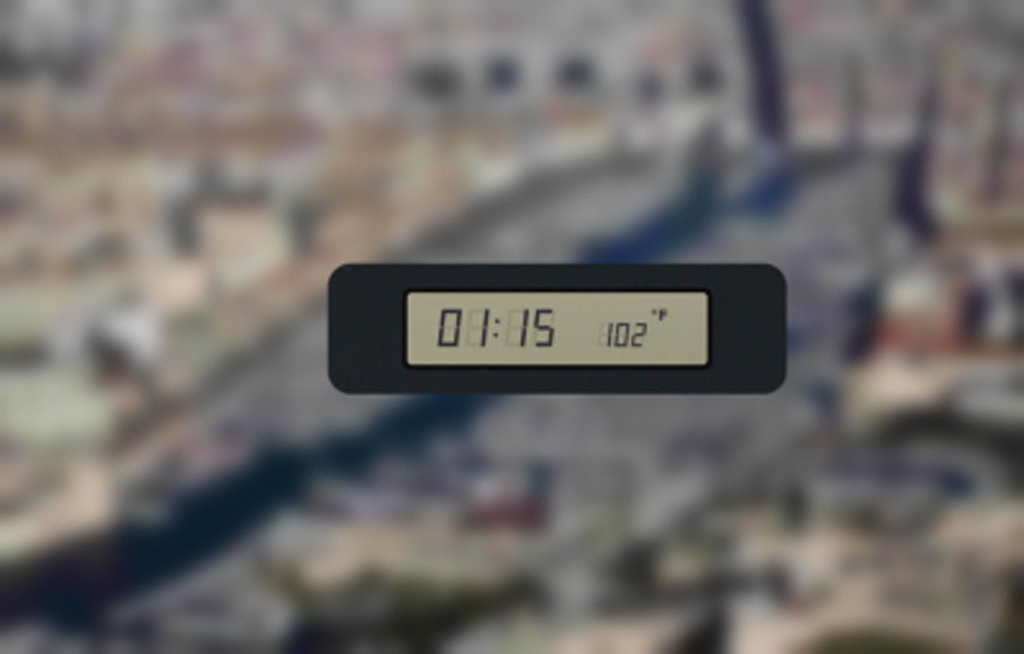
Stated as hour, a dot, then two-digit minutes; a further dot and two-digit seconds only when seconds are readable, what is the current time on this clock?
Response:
1.15
